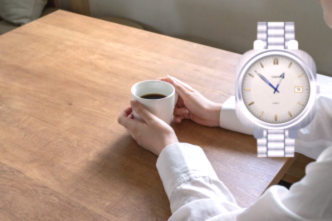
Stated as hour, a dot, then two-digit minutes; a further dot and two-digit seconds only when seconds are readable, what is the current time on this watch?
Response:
12.52
